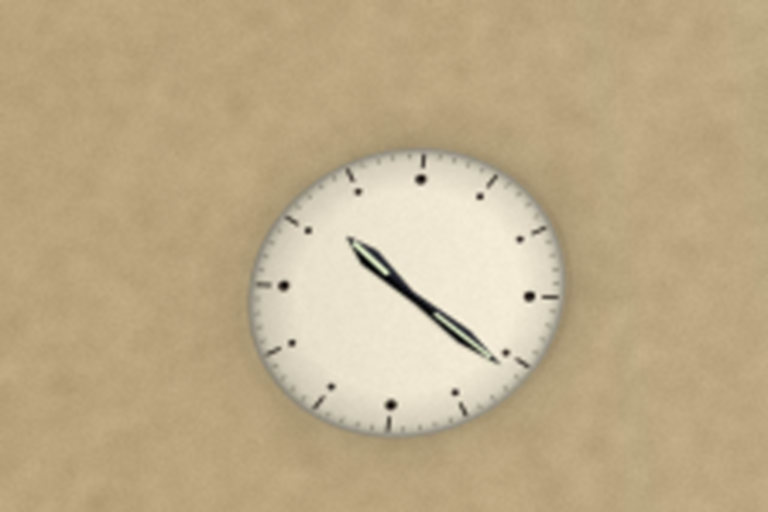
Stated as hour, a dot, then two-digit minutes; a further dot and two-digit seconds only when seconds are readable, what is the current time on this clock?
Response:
10.21
